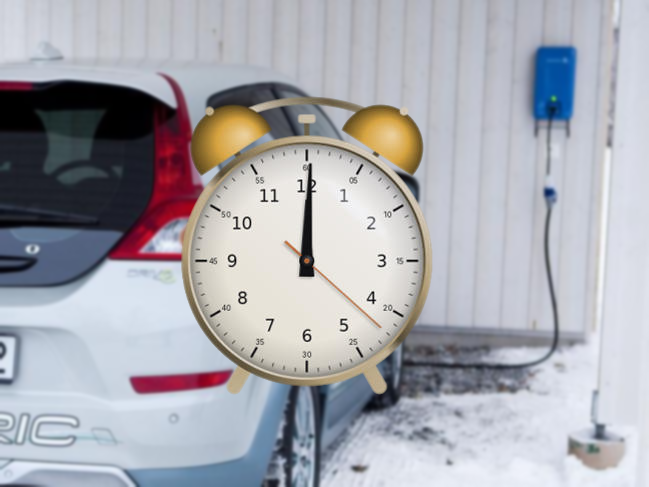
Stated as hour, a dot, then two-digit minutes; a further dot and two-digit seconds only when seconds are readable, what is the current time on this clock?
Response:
12.00.22
